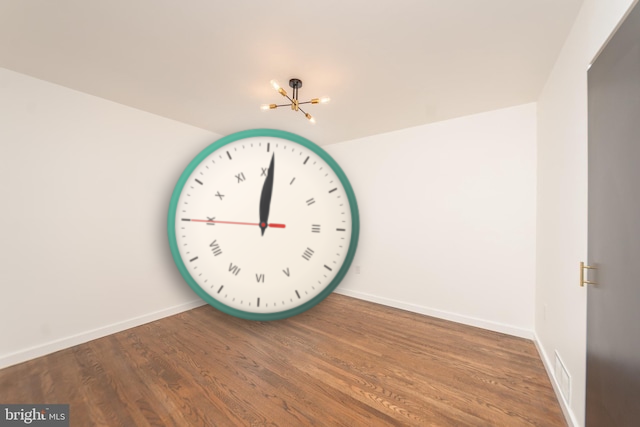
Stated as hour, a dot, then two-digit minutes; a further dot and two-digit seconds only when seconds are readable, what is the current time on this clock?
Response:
12.00.45
